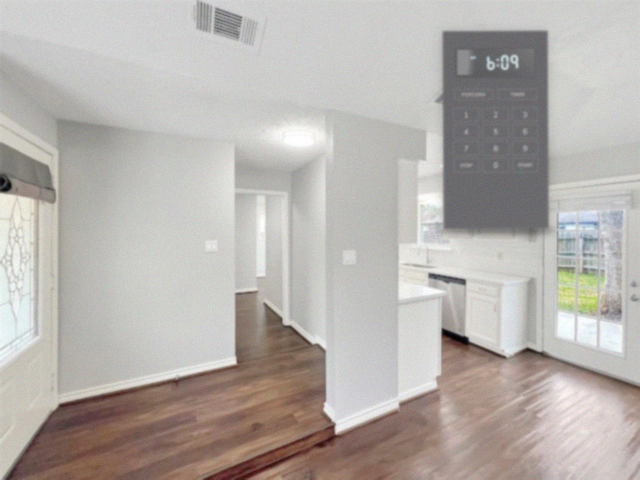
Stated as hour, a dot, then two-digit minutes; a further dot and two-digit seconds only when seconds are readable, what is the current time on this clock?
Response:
6.09
